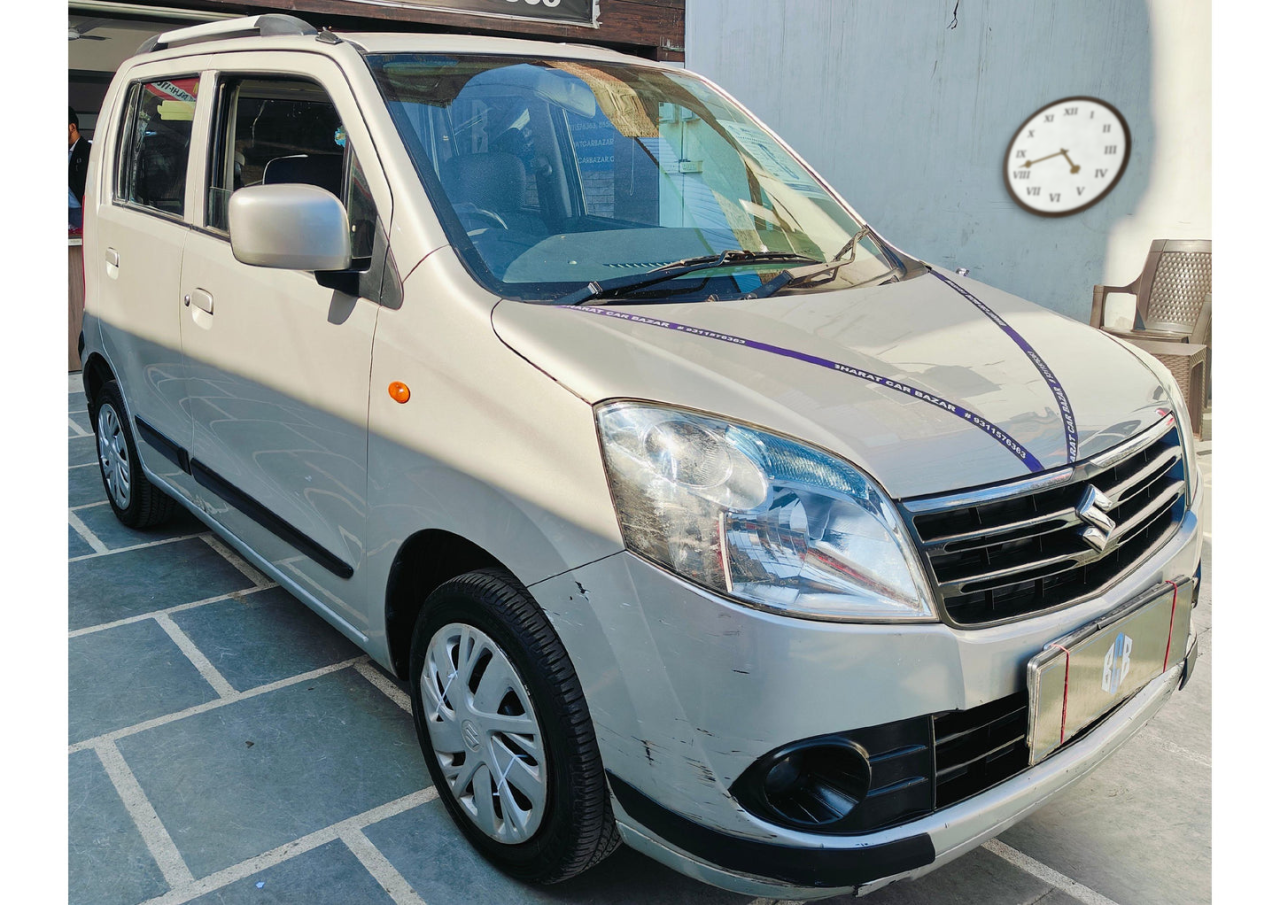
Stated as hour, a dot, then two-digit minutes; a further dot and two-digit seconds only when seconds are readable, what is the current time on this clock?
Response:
4.42
